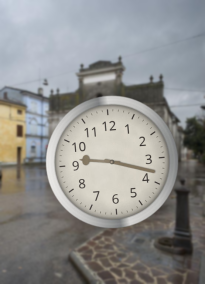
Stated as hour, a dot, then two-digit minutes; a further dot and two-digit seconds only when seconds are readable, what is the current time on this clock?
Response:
9.18
